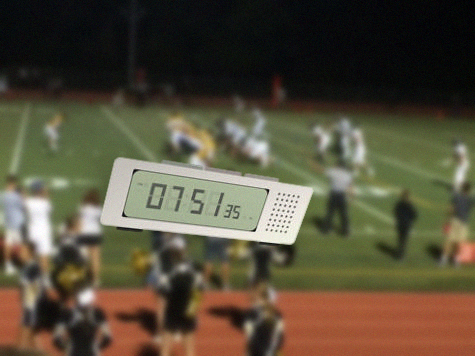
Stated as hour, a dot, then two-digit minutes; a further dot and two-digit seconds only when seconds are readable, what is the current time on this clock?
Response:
7.51.35
